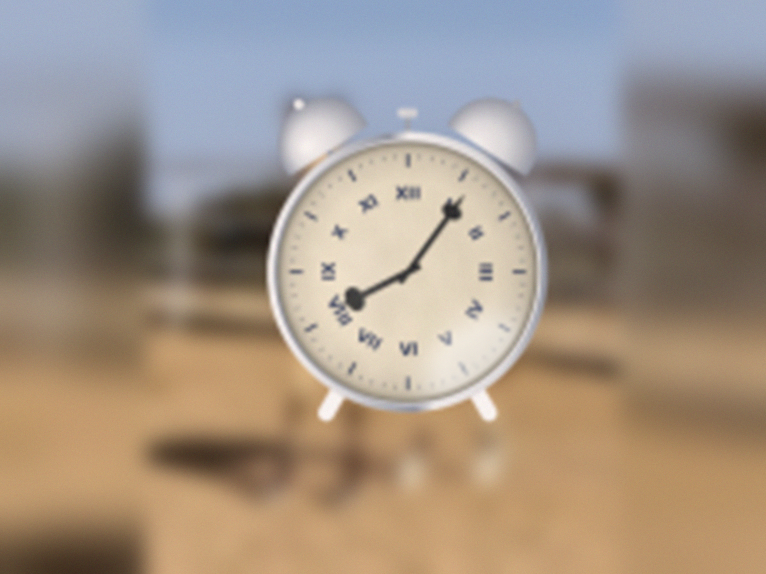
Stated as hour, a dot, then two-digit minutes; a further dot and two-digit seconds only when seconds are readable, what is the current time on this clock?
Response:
8.06
